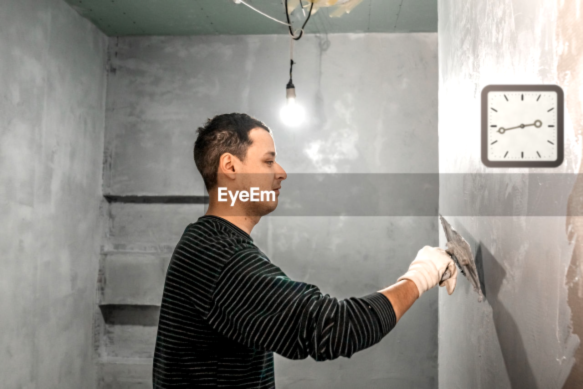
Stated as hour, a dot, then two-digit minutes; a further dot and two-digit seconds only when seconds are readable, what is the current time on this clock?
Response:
2.43
